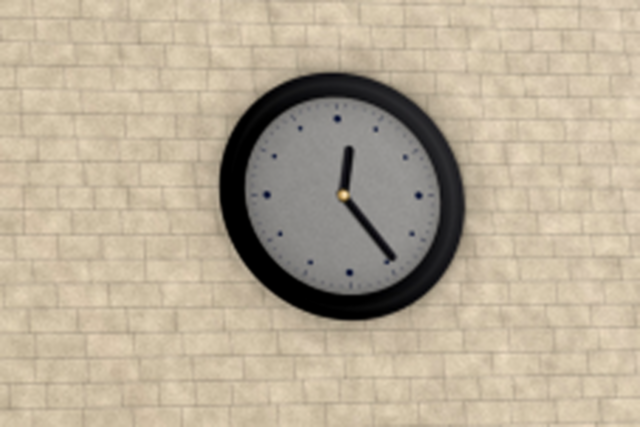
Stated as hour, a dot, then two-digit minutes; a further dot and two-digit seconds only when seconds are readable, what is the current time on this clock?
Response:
12.24
